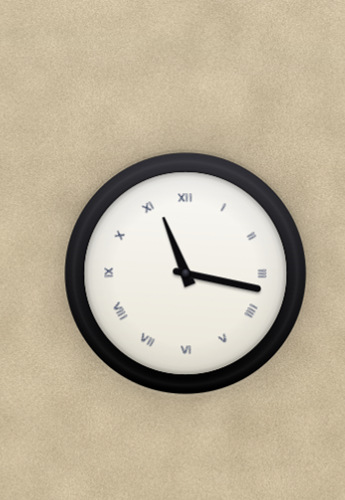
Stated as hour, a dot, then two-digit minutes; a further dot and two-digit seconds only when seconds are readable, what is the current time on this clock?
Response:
11.17
